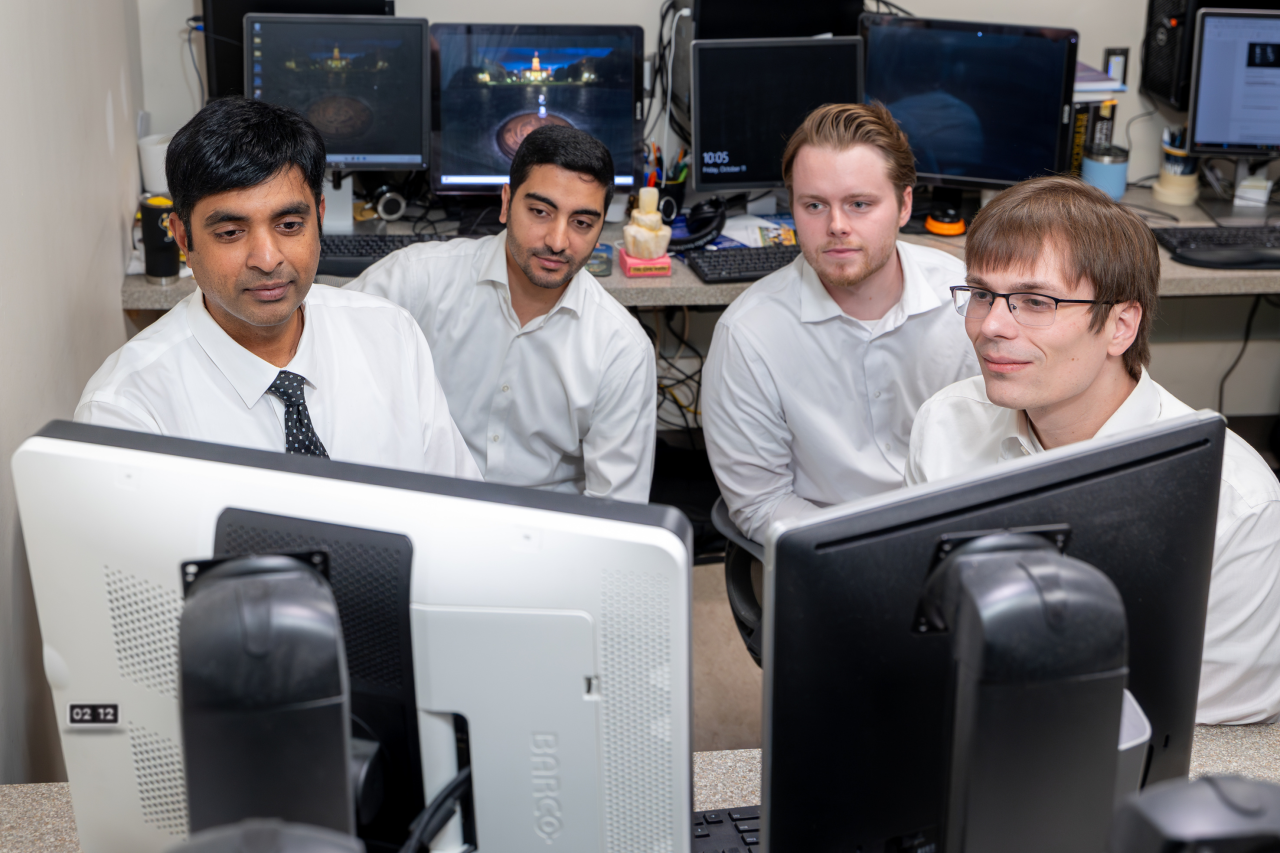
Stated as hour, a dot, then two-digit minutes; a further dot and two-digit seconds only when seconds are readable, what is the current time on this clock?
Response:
2.12
